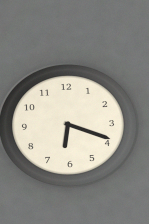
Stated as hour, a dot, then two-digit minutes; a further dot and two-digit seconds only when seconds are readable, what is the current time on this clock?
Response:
6.19
